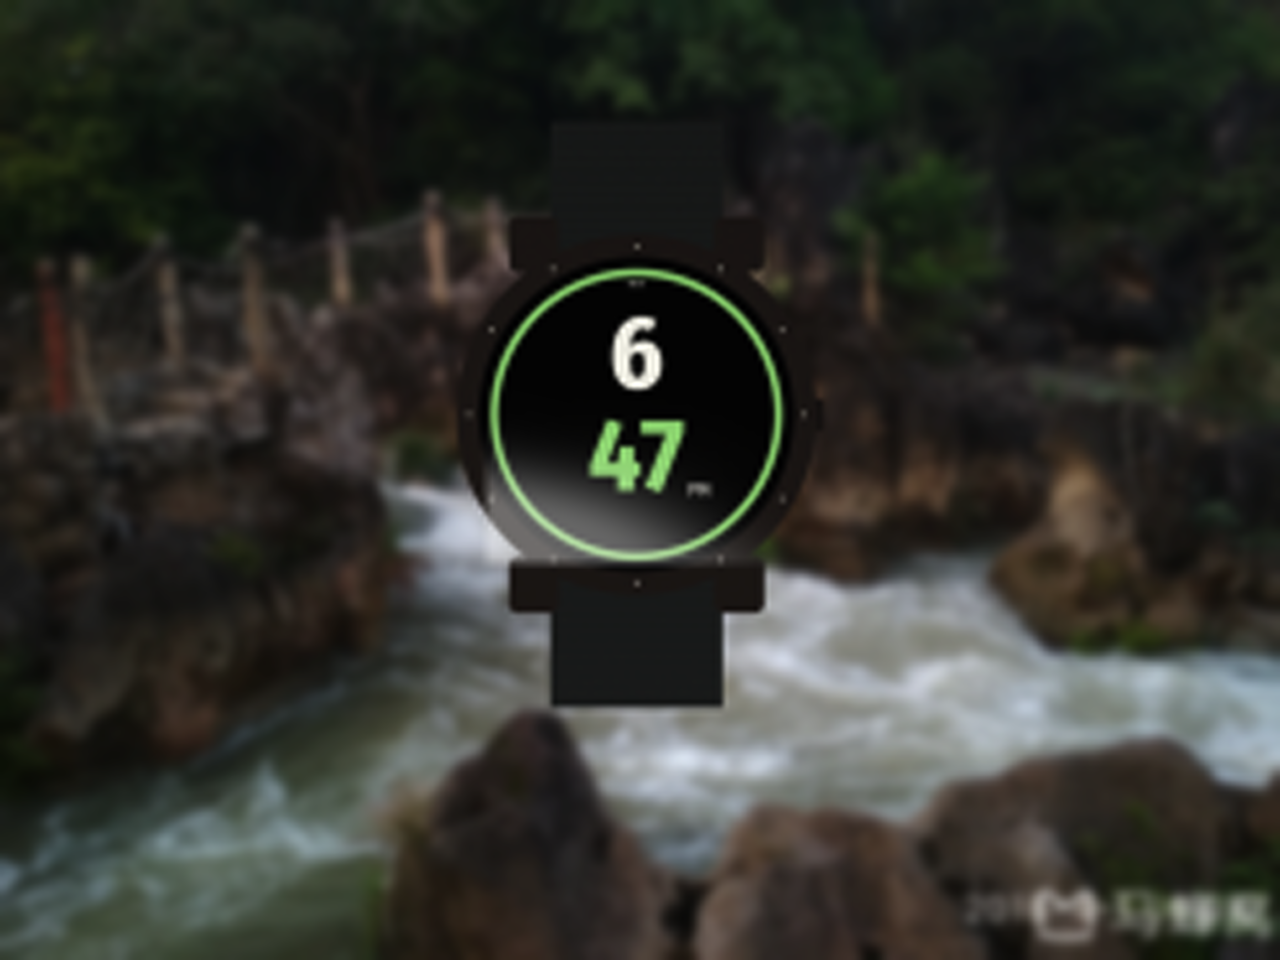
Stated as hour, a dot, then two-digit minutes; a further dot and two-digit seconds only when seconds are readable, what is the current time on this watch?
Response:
6.47
